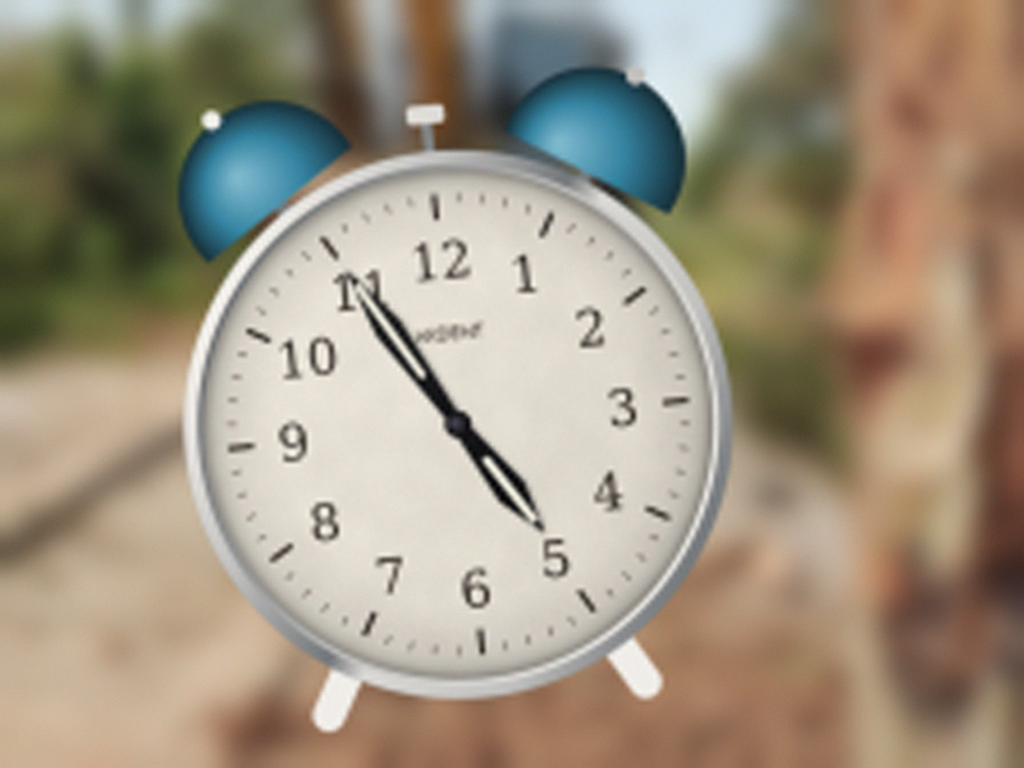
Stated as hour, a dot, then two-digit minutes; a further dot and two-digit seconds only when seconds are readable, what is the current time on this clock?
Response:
4.55
